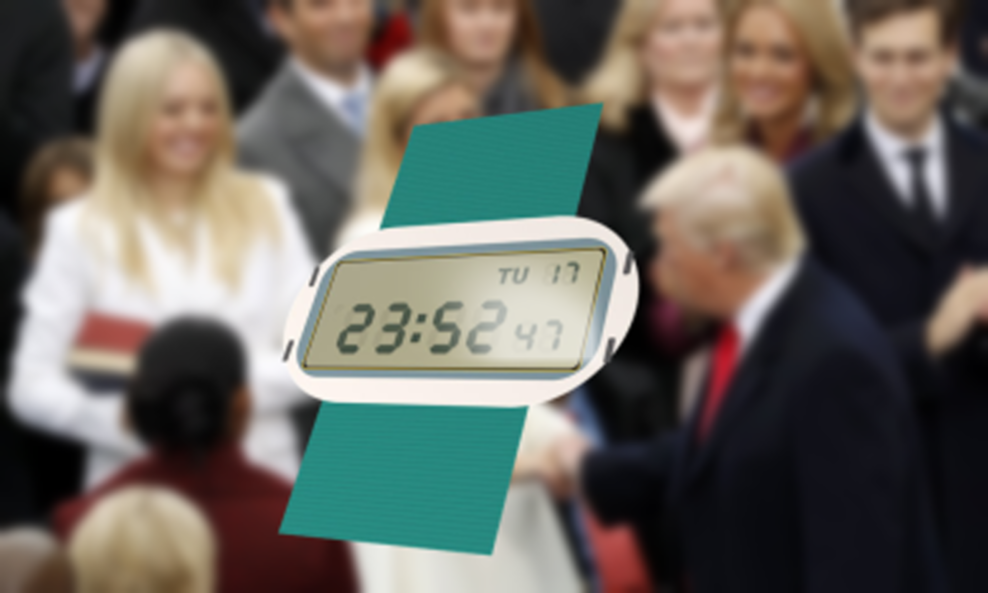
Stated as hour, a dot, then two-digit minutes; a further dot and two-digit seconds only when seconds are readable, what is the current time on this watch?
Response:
23.52.47
